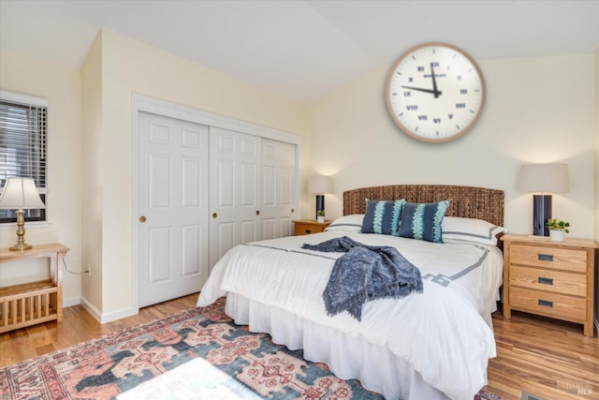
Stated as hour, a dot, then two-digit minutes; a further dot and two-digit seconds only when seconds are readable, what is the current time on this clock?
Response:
11.47
